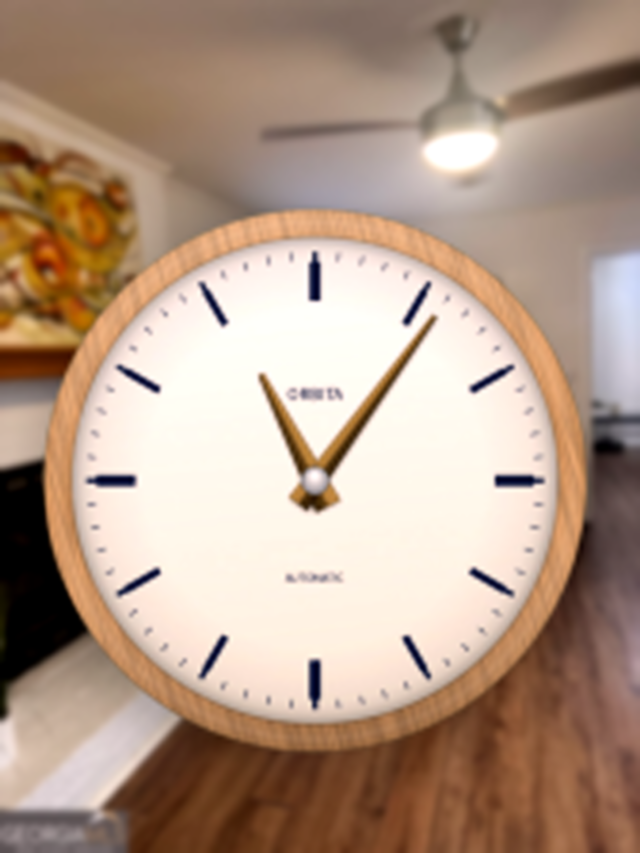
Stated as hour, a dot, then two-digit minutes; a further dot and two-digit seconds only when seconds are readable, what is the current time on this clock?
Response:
11.06
